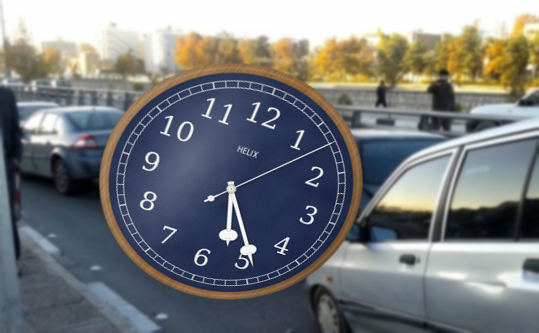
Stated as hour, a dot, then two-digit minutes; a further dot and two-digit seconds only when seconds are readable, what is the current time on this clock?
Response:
5.24.07
